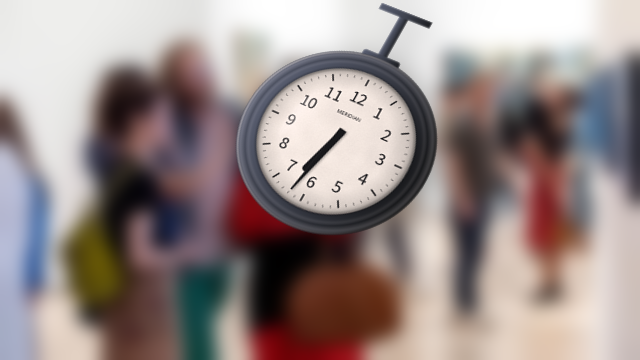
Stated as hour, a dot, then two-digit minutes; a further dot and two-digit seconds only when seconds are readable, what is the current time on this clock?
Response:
6.32
